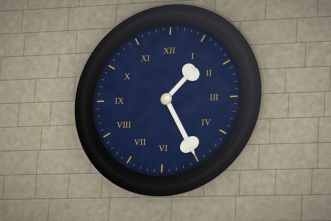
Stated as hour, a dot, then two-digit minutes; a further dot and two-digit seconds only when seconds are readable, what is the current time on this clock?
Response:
1.25
